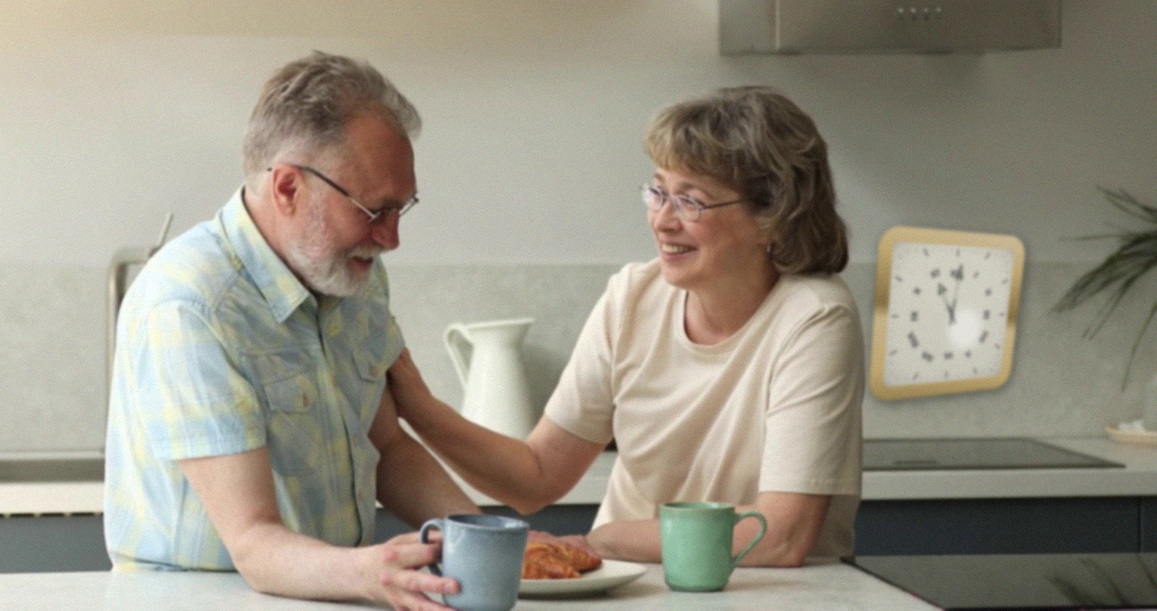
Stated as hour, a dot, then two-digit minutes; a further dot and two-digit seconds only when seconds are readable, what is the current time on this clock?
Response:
11.01
